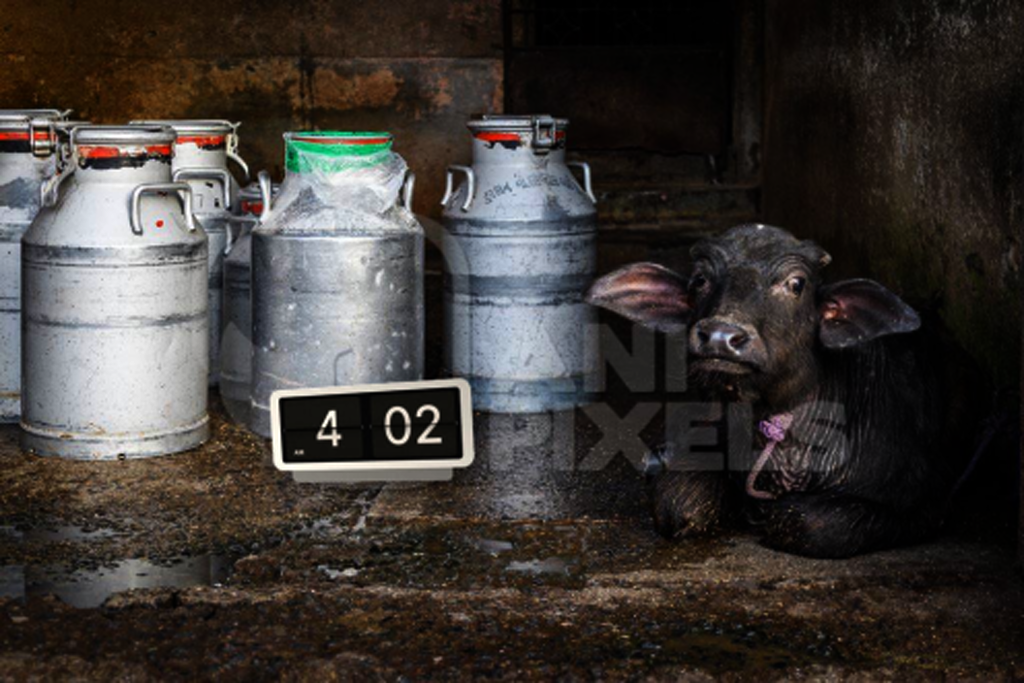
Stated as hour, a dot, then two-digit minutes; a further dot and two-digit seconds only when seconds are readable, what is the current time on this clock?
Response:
4.02
